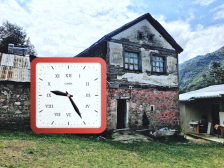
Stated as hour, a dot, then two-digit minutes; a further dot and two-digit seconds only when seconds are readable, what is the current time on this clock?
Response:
9.25
